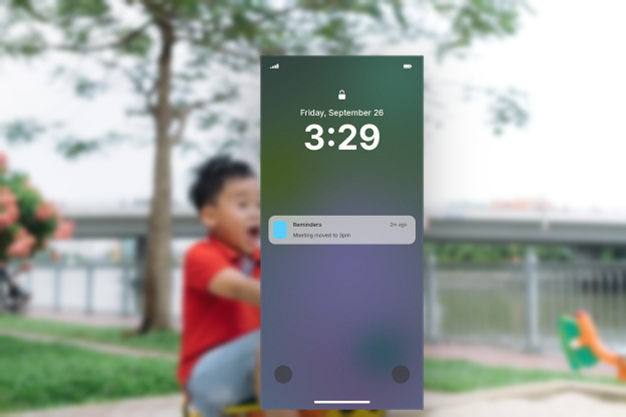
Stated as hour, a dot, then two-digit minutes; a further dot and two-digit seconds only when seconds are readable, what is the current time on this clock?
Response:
3.29
